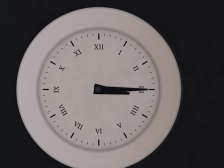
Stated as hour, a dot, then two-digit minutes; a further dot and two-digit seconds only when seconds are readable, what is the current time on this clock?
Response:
3.15
